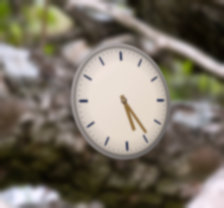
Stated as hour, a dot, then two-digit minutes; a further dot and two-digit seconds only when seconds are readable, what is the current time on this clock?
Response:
5.24
